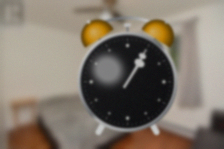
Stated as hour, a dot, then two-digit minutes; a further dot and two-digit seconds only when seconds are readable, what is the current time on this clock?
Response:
1.05
